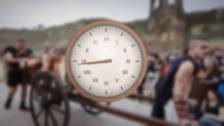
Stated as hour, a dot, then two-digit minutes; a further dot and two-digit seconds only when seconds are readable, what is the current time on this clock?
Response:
8.44
